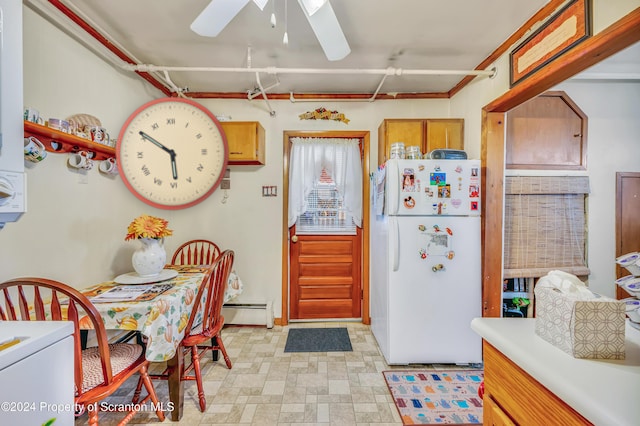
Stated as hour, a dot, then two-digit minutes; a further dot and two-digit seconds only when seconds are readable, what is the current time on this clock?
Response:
5.51
